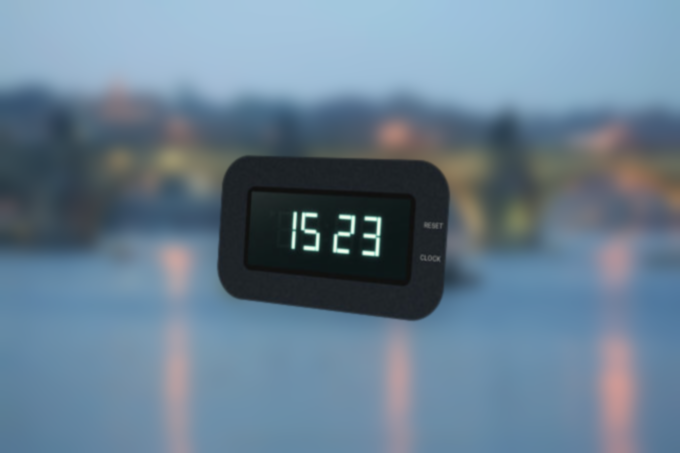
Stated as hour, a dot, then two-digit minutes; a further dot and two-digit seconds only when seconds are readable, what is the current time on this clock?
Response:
15.23
